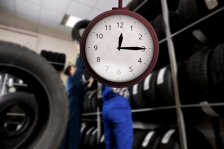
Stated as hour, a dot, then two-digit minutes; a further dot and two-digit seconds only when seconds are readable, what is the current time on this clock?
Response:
12.15
